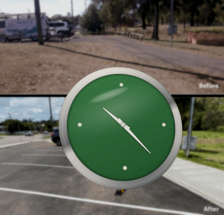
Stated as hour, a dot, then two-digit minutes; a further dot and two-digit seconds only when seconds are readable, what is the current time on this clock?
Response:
10.23
